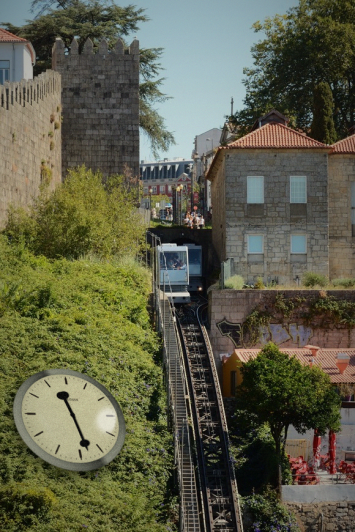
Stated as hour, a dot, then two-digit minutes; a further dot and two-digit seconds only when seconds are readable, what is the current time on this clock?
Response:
11.28
